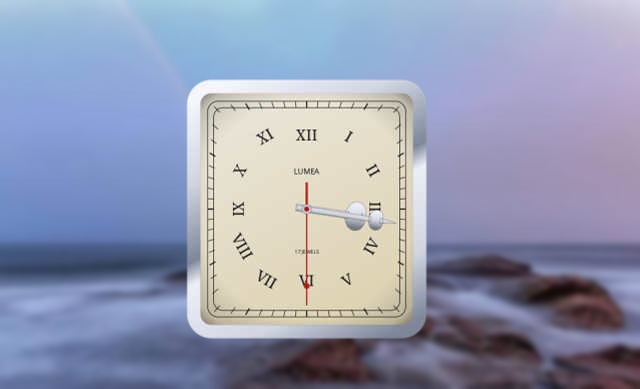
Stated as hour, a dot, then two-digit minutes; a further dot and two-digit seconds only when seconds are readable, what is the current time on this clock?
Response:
3.16.30
